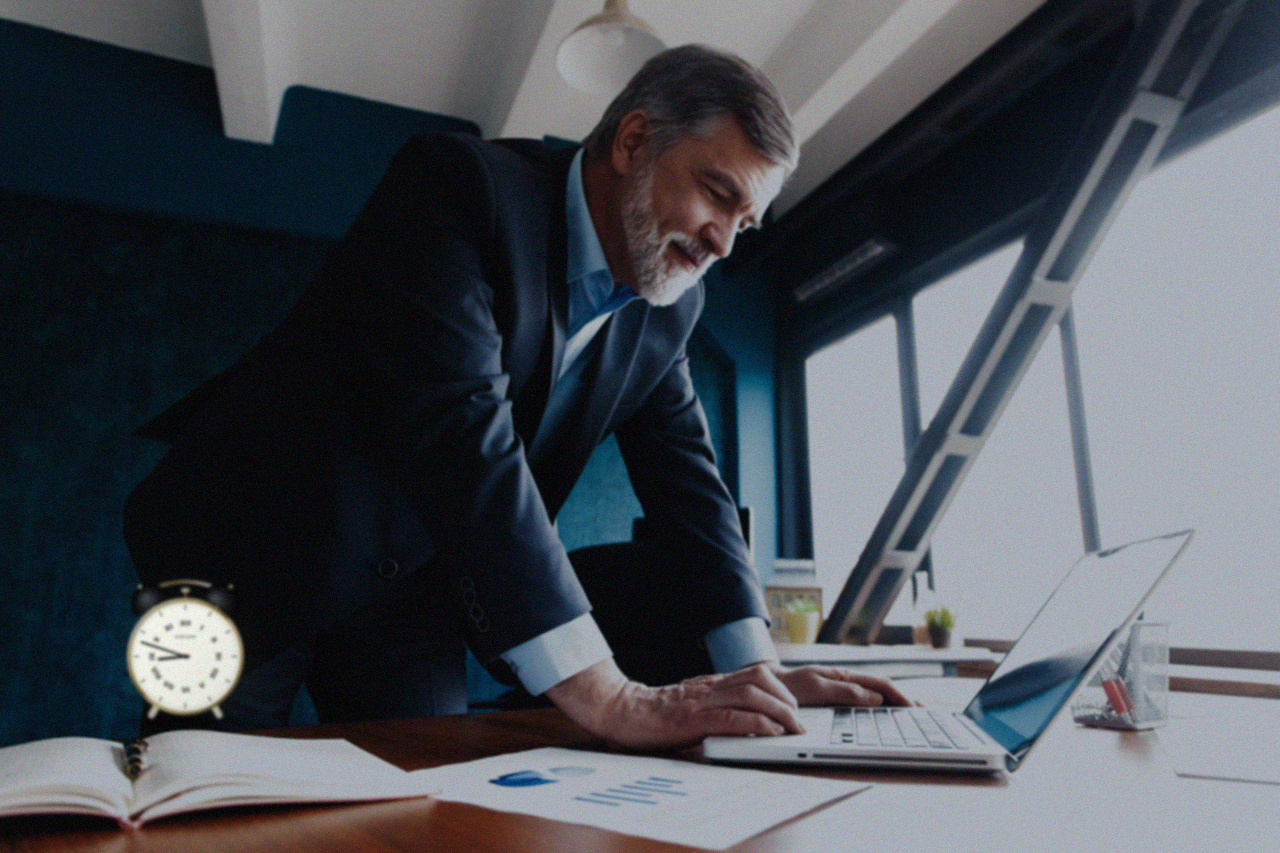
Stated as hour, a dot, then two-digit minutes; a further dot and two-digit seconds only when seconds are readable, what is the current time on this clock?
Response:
8.48
